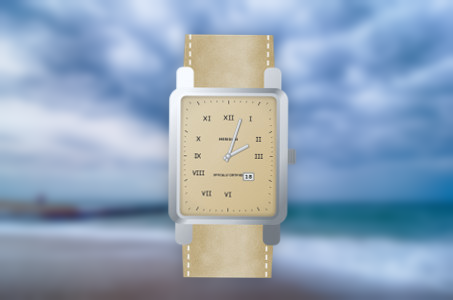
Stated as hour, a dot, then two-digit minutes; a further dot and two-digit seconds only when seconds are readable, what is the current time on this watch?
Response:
2.03
